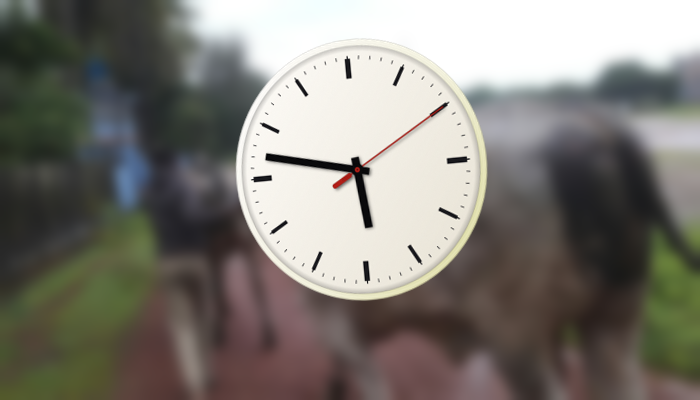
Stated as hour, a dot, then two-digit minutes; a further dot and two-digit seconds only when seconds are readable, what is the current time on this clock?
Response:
5.47.10
